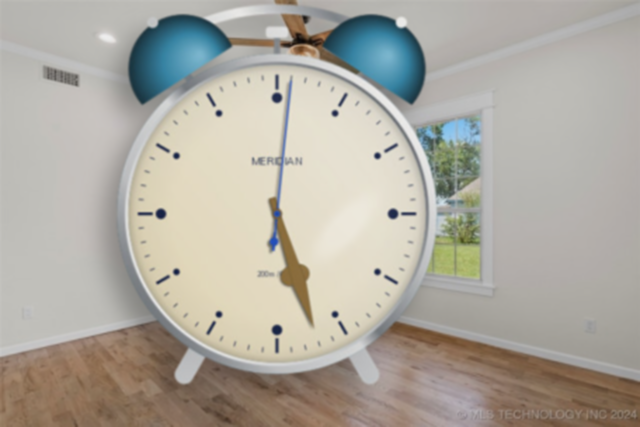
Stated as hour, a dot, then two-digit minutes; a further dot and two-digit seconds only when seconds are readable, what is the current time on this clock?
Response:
5.27.01
